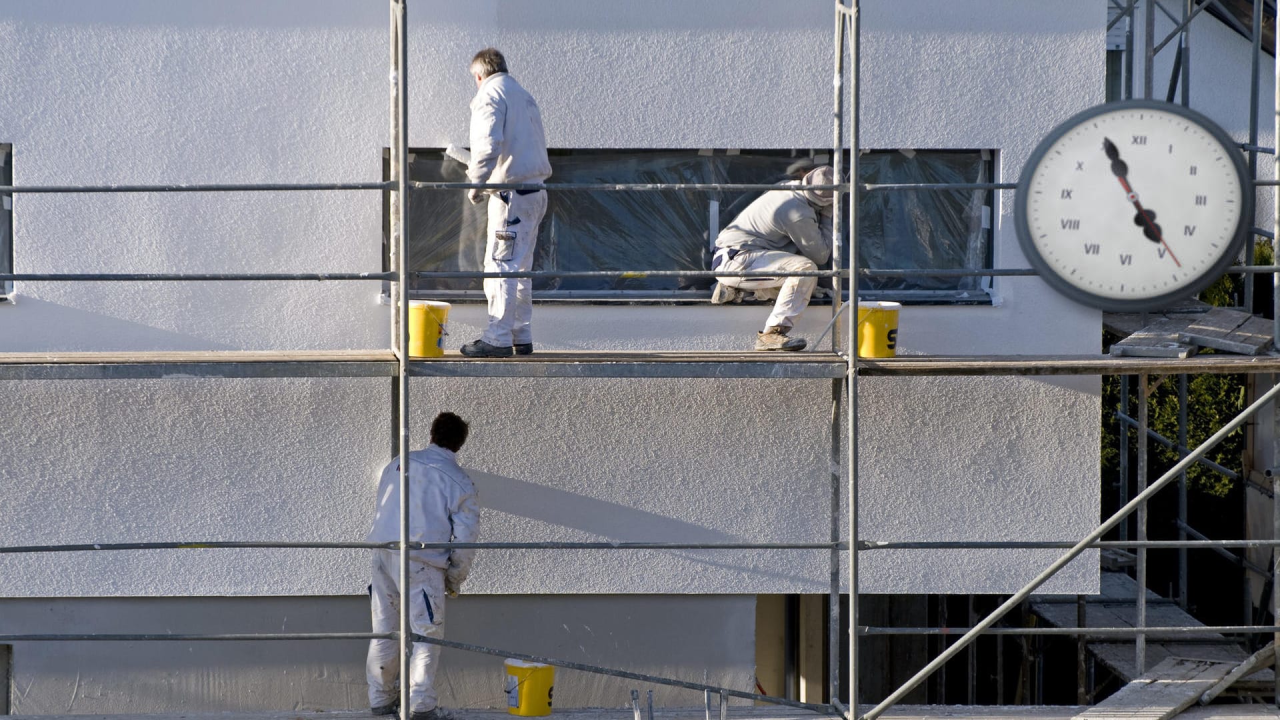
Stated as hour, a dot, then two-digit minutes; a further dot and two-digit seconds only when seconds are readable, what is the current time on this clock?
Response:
4.55.24
